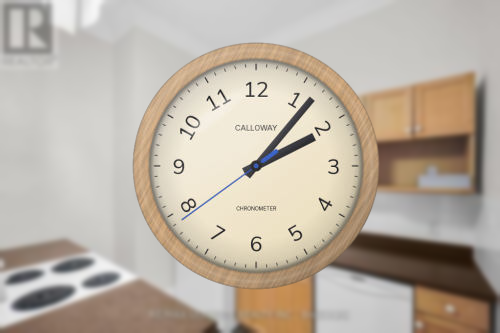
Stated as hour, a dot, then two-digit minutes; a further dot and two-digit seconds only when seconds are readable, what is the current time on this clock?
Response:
2.06.39
